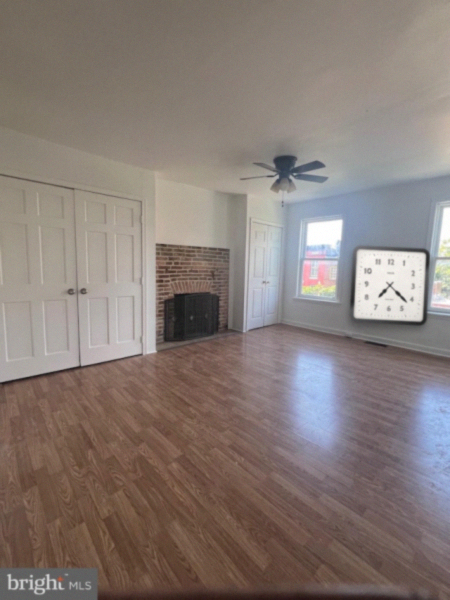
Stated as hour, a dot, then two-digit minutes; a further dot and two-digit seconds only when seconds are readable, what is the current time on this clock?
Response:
7.22
